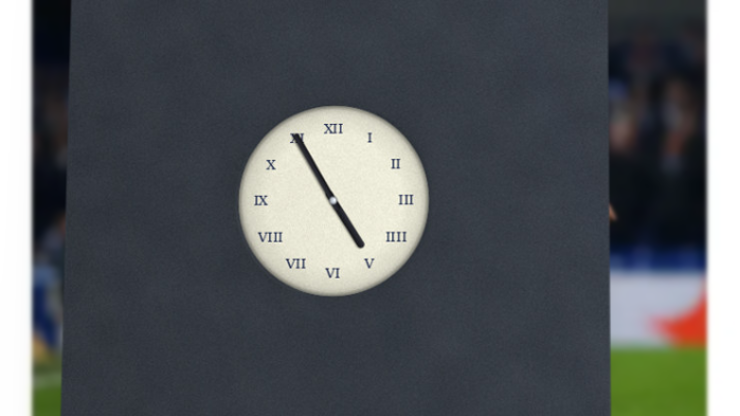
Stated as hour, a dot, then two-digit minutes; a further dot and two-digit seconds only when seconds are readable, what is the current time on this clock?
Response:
4.55
